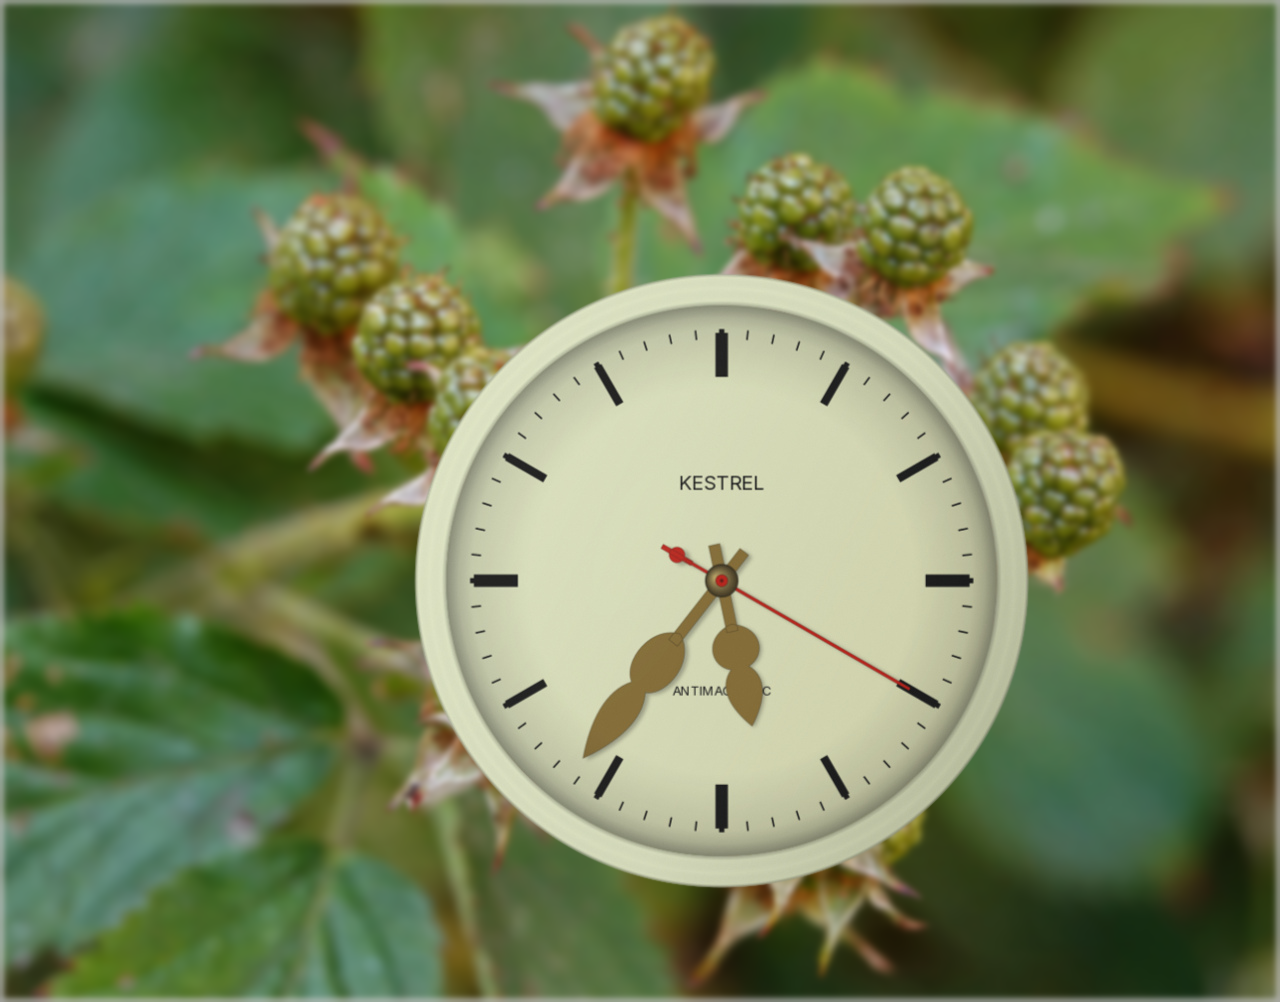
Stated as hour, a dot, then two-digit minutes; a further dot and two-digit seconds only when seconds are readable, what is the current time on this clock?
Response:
5.36.20
